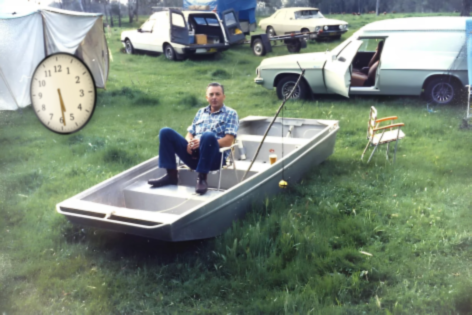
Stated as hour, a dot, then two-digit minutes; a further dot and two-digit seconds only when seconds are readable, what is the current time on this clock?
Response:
5.29
